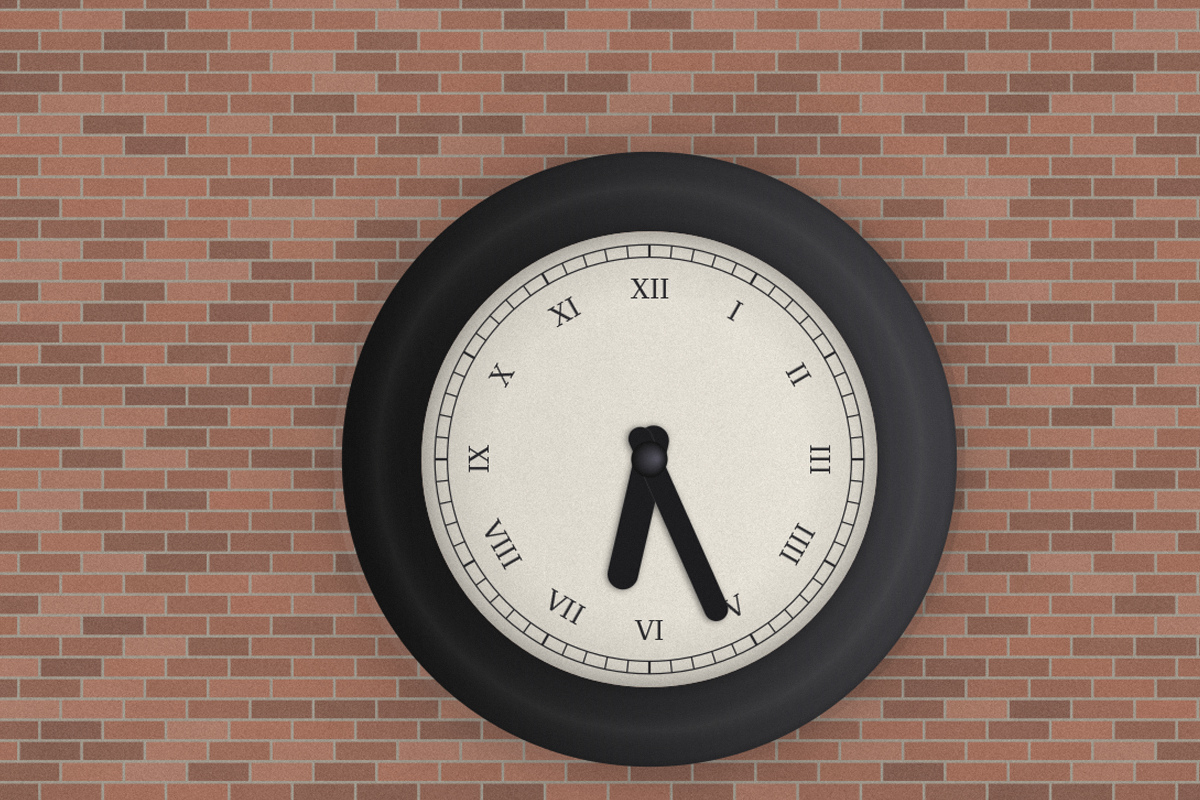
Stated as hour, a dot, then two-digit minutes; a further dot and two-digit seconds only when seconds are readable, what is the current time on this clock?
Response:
6.26
